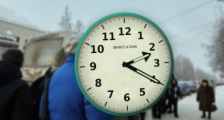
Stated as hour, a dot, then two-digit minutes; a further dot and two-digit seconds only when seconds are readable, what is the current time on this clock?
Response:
2.20
